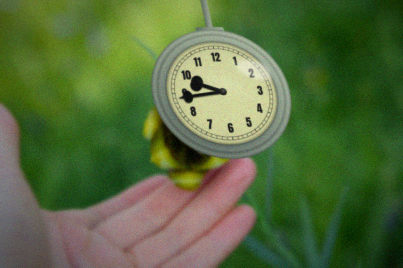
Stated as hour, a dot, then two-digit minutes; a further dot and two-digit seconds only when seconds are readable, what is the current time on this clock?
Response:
9.44
